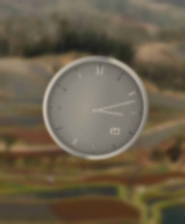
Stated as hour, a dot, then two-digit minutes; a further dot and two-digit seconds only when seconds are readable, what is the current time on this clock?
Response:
3.12
